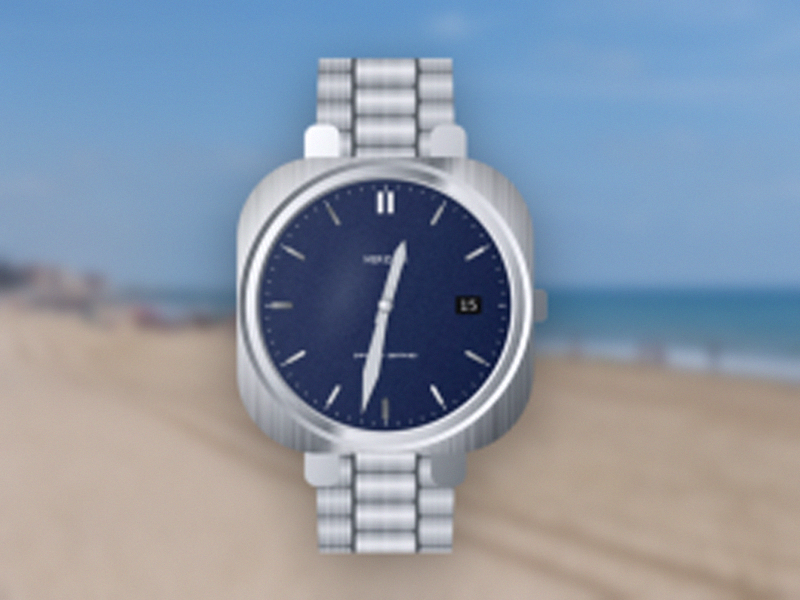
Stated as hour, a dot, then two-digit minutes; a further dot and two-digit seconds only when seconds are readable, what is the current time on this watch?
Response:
12.32
